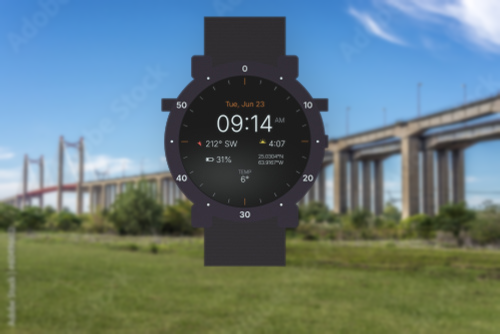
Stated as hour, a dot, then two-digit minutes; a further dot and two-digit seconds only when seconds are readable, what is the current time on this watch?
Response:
9.14
